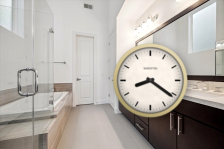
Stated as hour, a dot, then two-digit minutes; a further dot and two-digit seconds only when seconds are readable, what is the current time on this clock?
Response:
8.21
